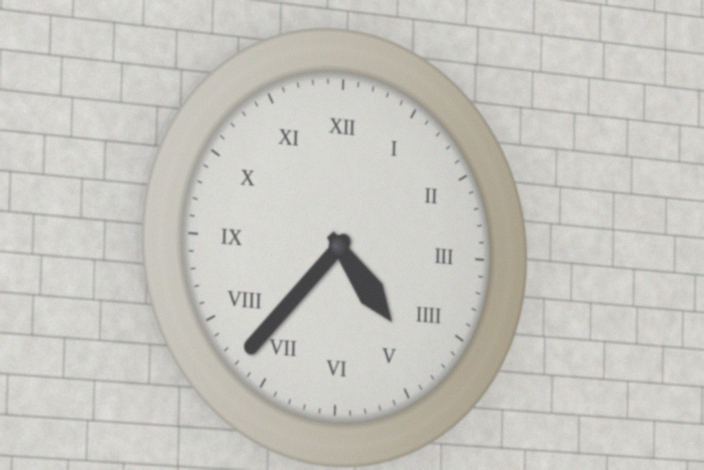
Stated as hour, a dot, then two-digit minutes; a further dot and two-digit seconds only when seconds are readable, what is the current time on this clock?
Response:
4.37
